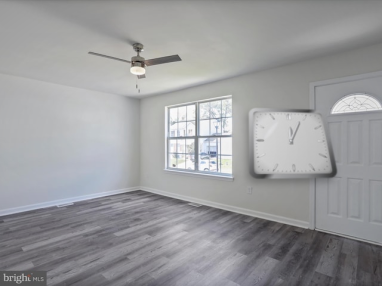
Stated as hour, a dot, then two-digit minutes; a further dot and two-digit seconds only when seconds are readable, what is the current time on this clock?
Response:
12.04
